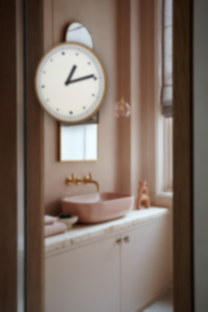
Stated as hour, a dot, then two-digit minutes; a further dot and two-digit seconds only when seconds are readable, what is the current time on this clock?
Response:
1.14
